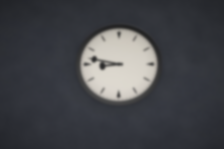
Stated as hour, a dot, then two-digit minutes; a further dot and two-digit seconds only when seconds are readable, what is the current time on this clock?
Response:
8.47
